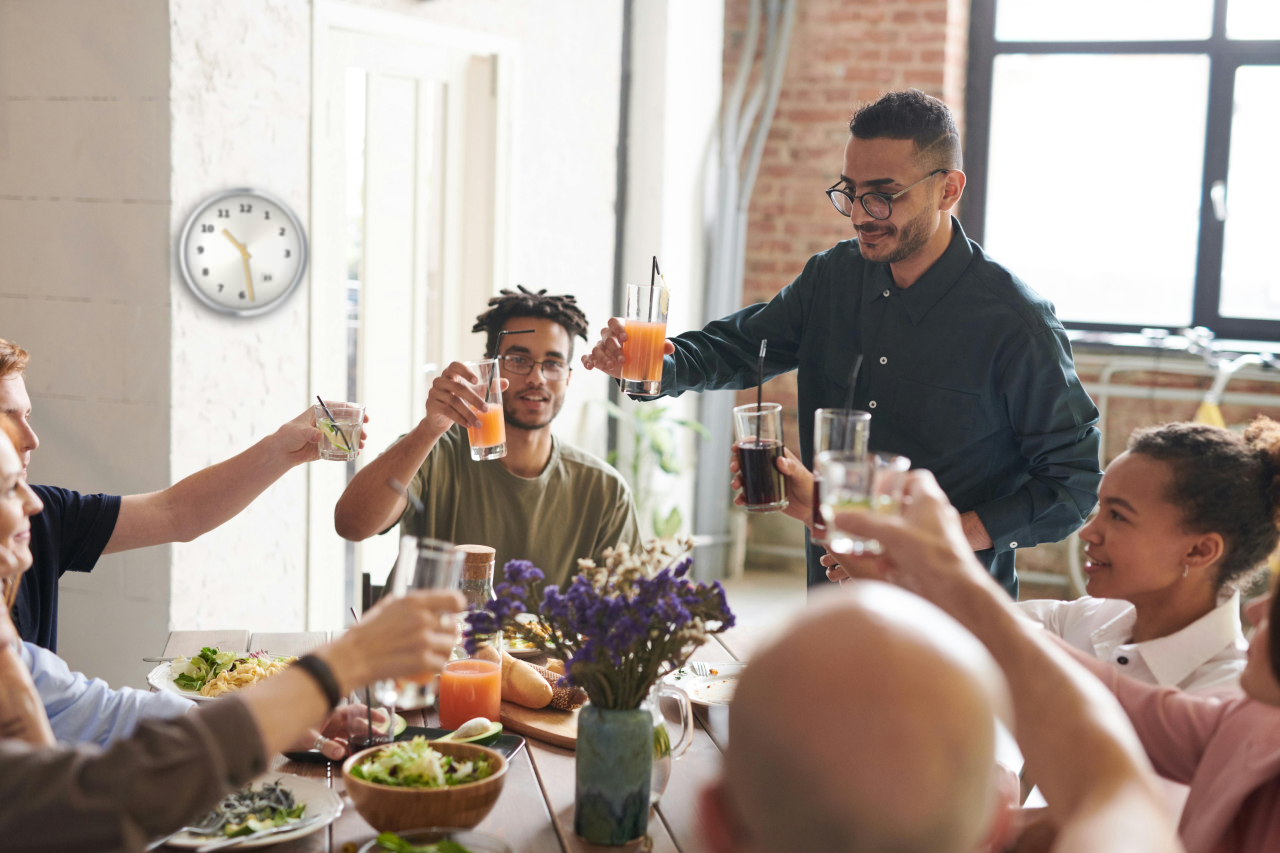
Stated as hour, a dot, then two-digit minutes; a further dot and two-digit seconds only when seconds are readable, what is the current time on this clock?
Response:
10.28
